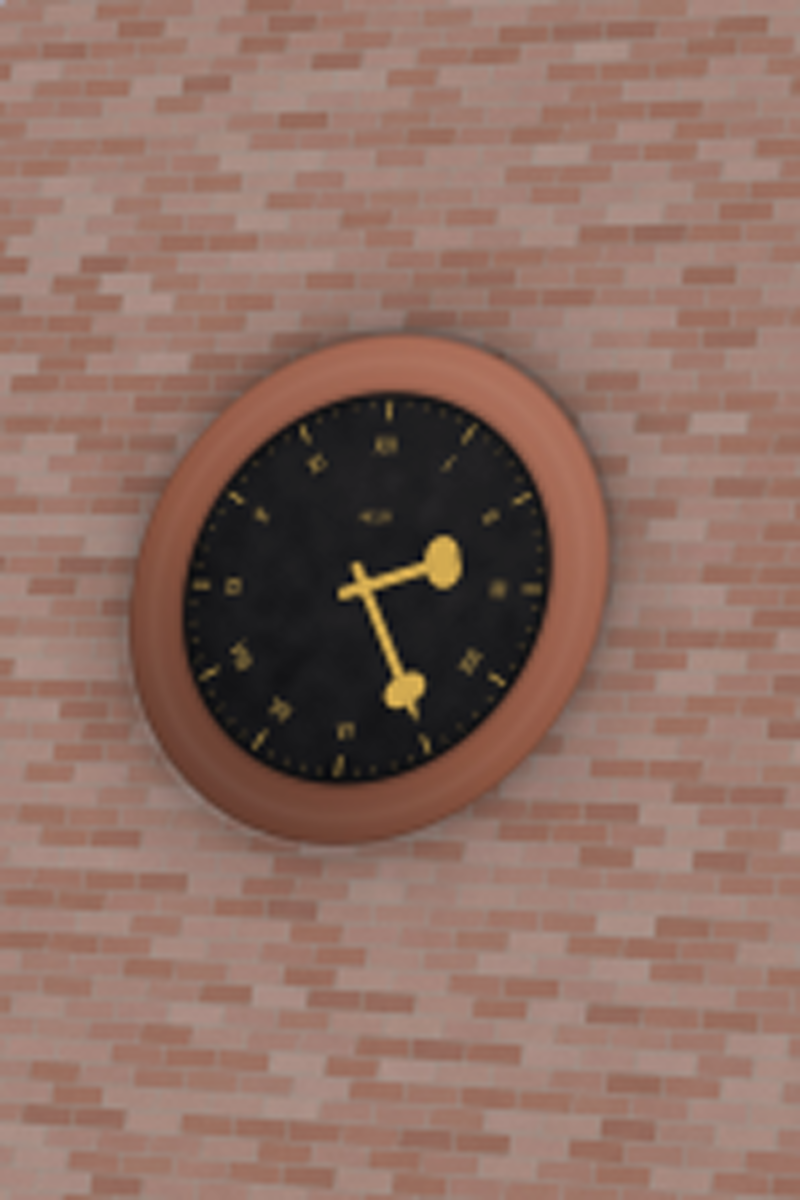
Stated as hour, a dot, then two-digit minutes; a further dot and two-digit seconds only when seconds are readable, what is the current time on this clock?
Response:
2.25
